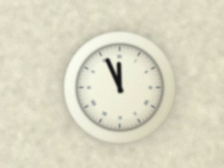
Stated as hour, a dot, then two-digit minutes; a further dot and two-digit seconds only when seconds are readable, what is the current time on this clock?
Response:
11.56
